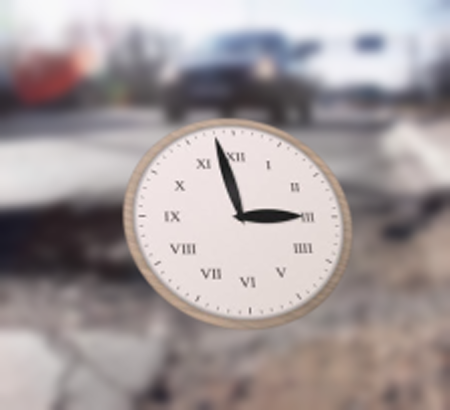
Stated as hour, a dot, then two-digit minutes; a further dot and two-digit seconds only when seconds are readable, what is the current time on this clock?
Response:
2.58
